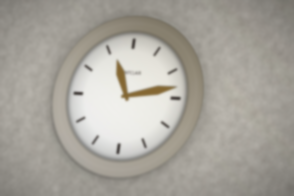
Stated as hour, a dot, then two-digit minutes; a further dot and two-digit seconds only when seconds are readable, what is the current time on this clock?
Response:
11.13
